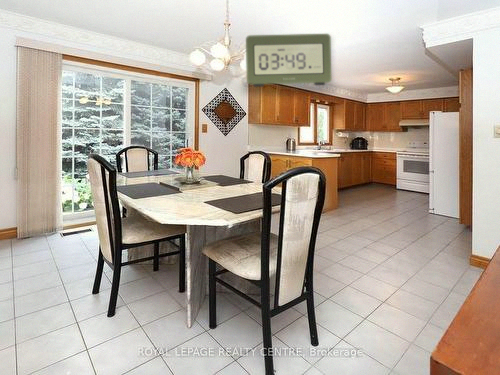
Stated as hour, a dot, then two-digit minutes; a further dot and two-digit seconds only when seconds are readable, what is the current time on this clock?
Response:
3.49
